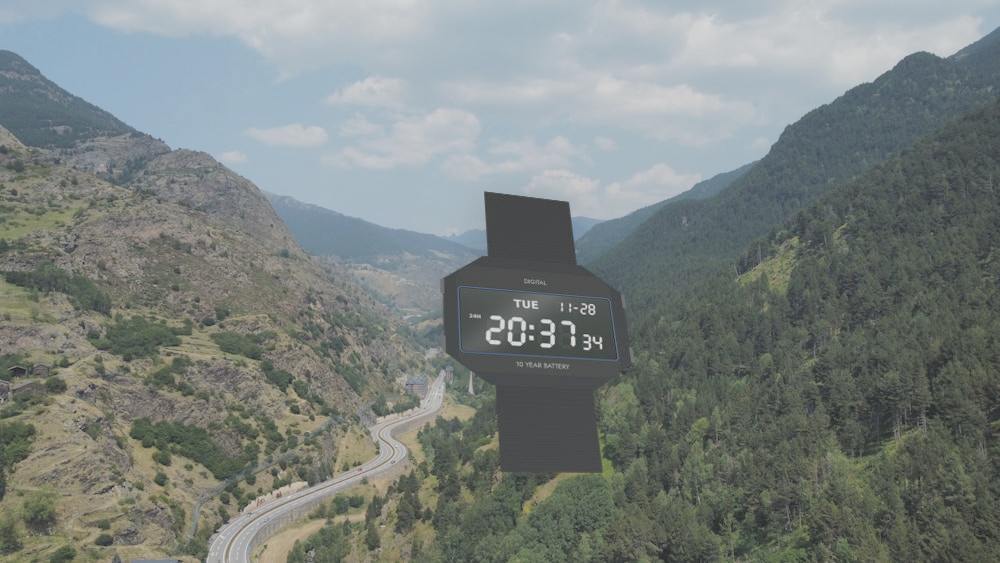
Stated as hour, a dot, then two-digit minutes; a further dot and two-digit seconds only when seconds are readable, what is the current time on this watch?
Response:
20.37.34
